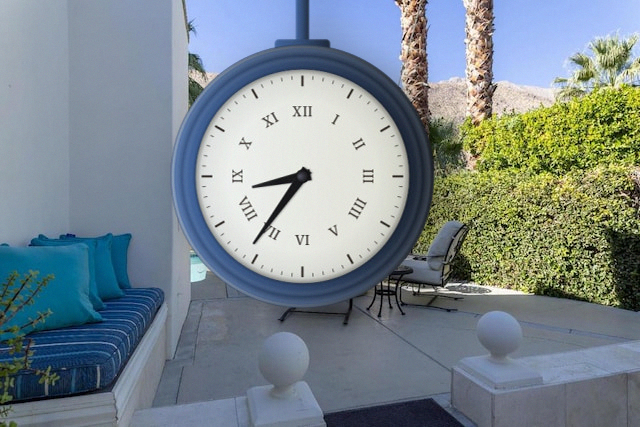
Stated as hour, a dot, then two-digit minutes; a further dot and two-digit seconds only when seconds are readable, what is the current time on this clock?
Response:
8.36
